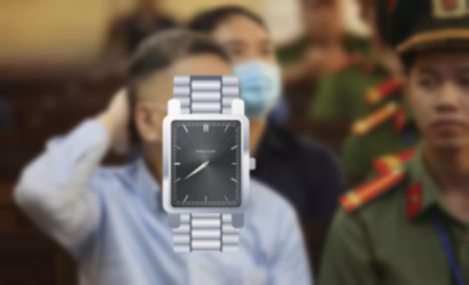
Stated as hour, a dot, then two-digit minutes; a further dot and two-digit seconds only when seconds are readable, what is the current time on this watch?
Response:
7.39
